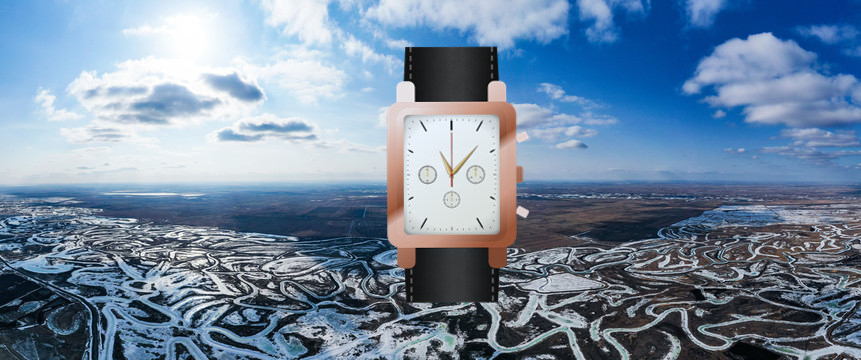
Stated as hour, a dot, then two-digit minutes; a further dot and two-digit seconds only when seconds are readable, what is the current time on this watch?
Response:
11.07
